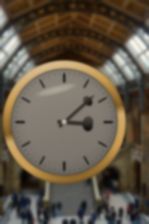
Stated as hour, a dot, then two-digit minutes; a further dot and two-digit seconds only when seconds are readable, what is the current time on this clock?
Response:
3.08
